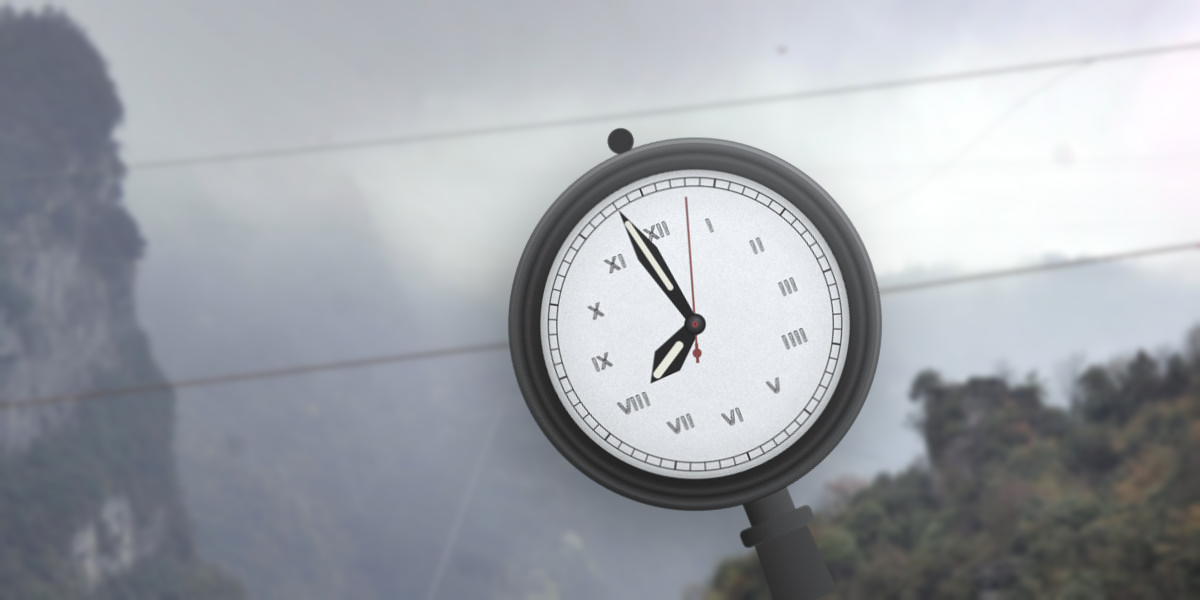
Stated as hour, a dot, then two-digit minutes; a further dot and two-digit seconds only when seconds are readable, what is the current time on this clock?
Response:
7.58.03
